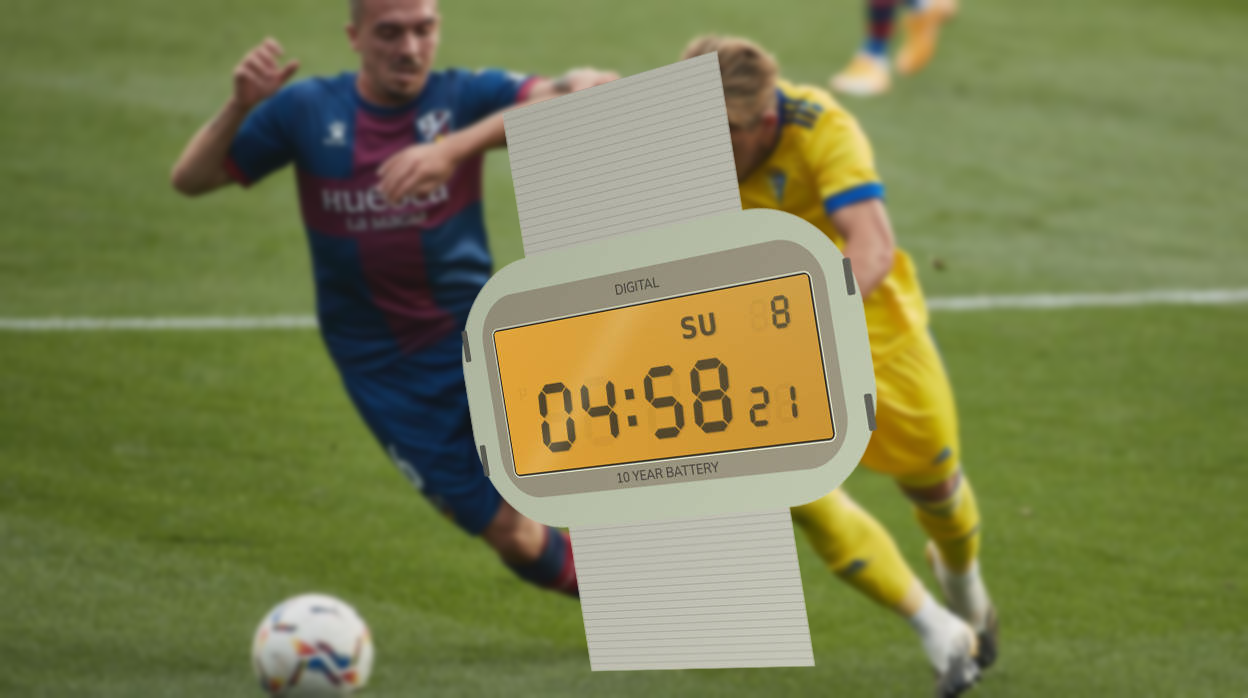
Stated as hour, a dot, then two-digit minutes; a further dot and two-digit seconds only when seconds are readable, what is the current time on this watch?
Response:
4.58.21
